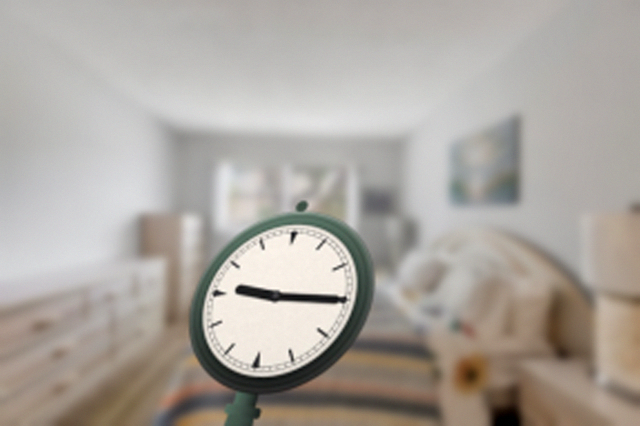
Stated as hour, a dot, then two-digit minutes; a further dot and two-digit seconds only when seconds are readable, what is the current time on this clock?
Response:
9.15
